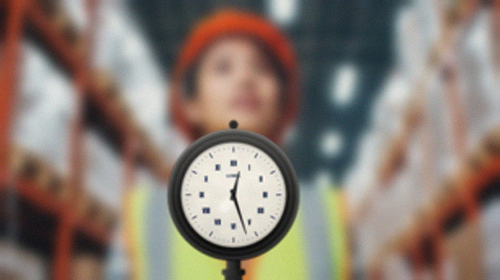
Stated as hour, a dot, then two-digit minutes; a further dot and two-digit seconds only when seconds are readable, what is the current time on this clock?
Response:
12.27
